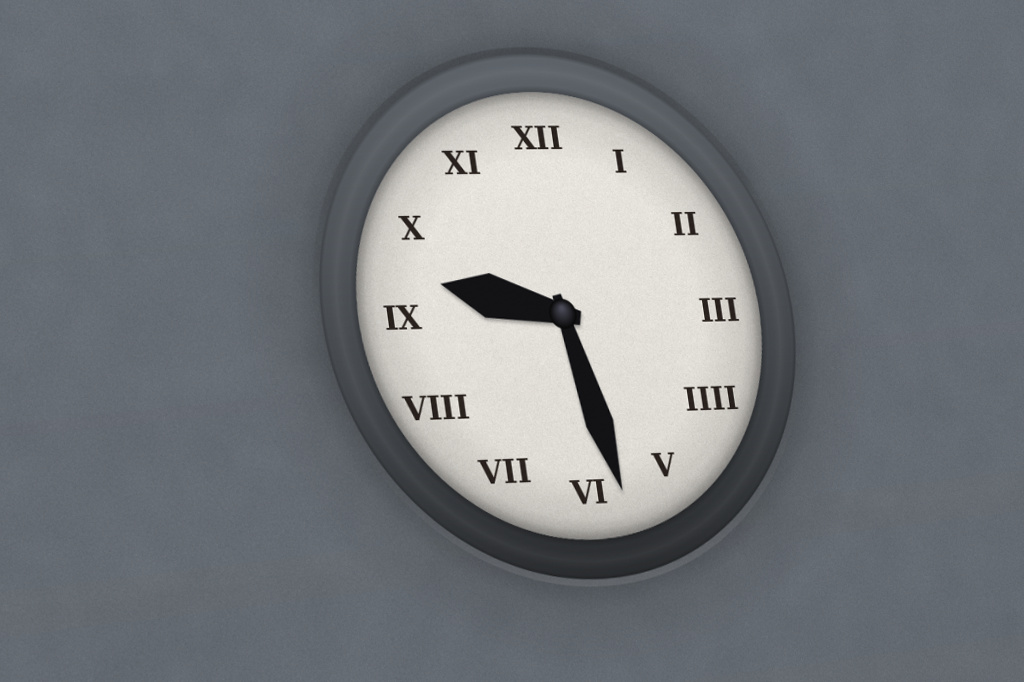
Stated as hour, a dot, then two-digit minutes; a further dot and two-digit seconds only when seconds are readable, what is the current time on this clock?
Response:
9.28
